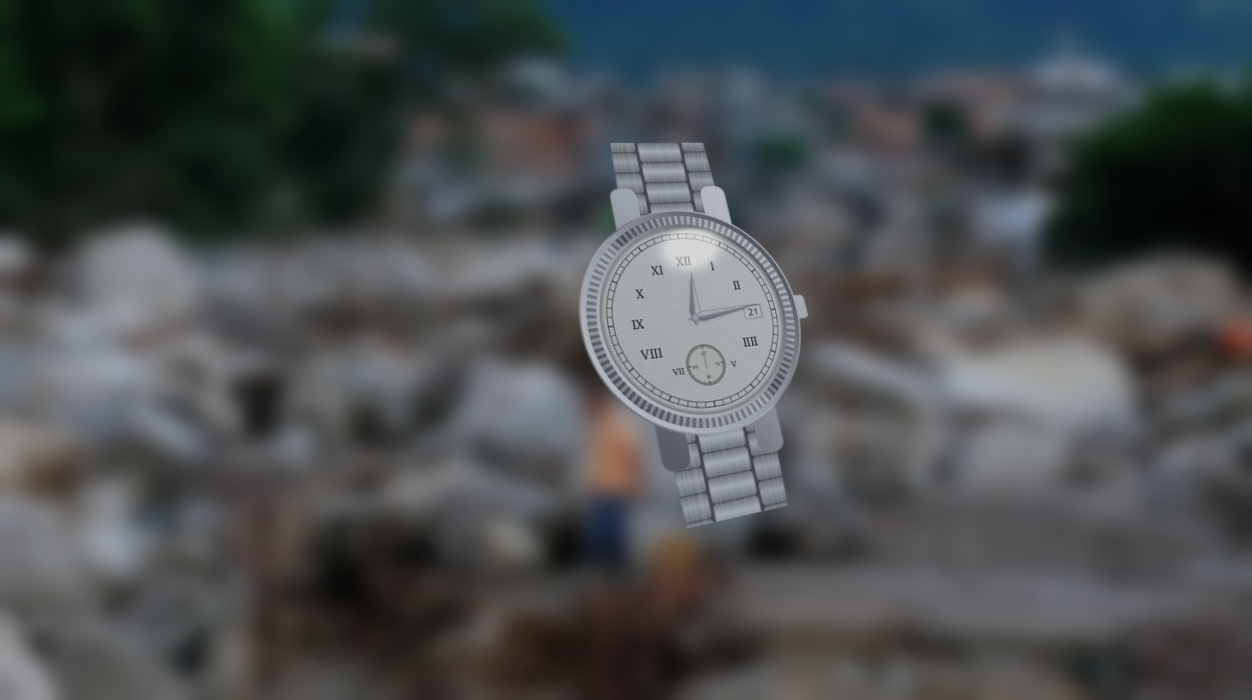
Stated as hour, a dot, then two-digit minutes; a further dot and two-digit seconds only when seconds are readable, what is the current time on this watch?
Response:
12.14
